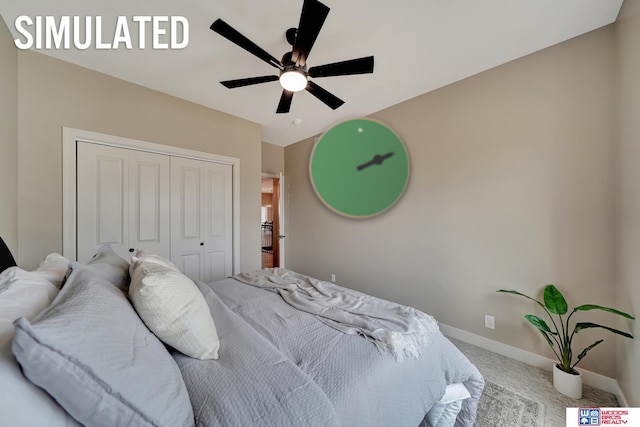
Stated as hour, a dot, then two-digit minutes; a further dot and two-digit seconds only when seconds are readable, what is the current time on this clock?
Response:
2.11
